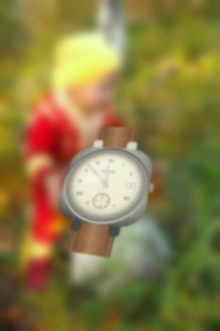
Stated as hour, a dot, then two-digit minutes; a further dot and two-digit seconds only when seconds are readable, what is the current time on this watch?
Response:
11.52
